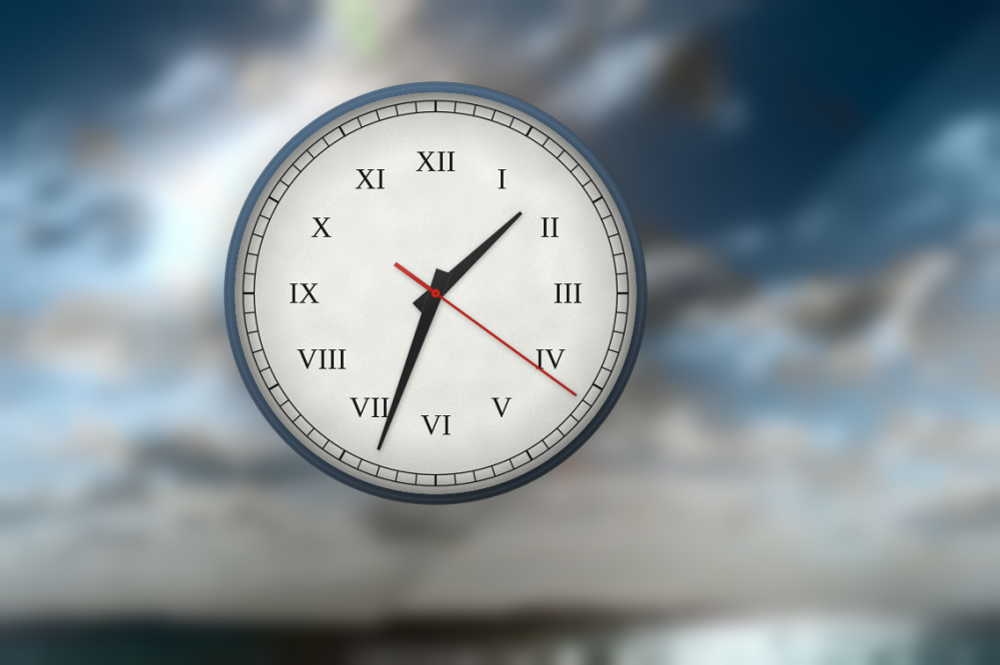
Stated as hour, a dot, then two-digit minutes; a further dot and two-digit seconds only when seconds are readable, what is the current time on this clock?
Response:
1.33.21
